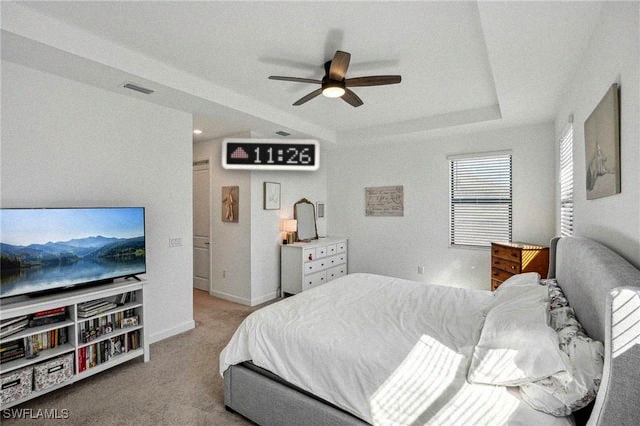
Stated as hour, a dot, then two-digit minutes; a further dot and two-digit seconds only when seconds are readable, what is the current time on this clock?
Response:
11.26
